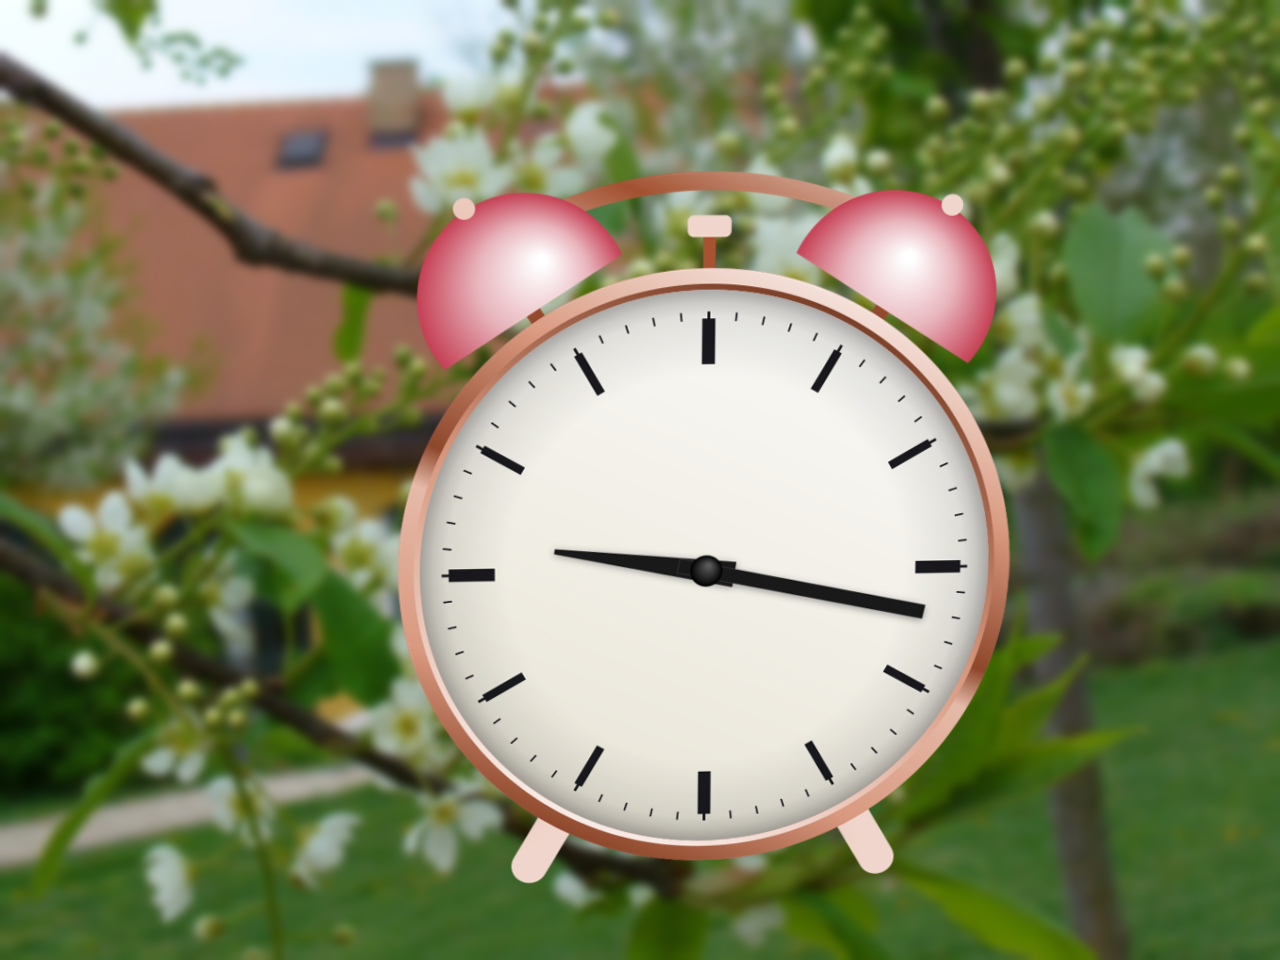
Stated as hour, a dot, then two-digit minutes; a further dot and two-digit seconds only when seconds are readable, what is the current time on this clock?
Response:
9.17
